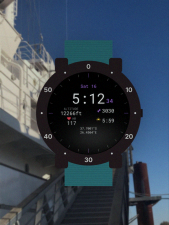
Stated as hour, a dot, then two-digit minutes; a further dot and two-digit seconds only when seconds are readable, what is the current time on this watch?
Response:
5.12
